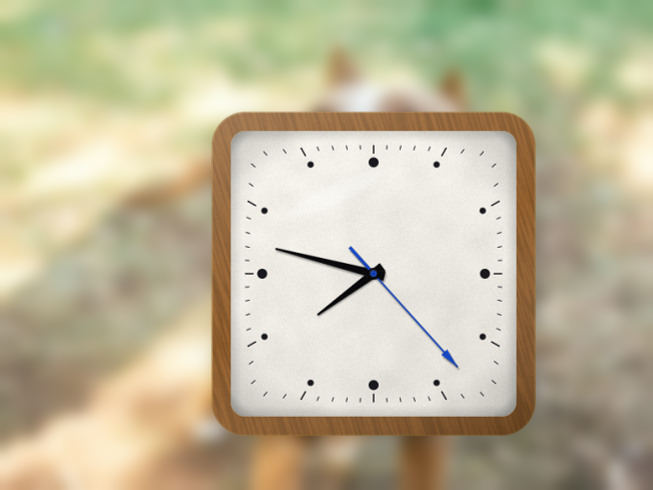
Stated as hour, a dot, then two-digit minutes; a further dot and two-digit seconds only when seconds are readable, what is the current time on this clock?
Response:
7.47.23
